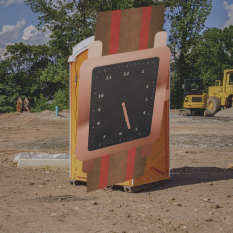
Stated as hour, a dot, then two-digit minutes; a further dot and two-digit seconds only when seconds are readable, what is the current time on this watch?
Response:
5.27
